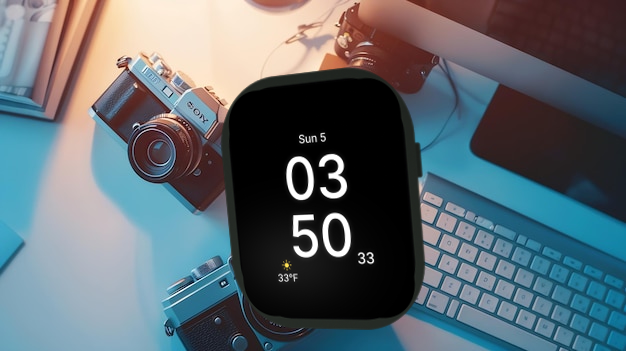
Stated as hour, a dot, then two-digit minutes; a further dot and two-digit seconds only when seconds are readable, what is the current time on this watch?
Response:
3.50.33
